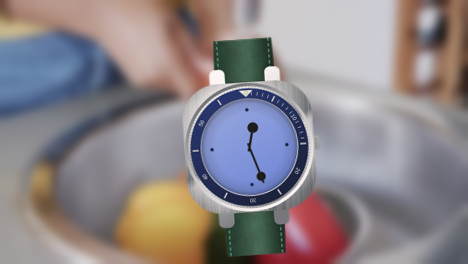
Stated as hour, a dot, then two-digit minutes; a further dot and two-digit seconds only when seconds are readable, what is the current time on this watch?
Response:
12.27
